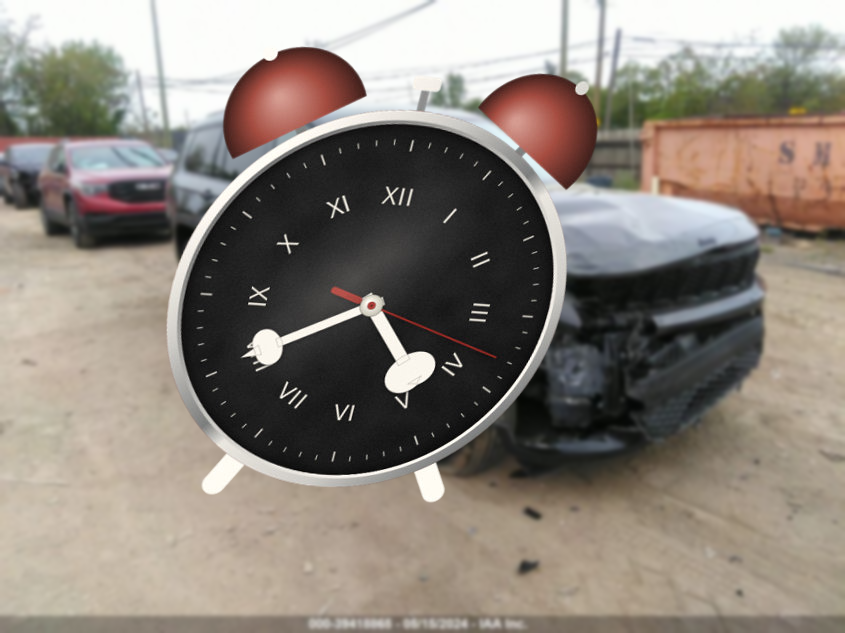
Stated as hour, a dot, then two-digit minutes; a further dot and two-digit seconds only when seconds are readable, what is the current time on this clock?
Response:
4.40.18
